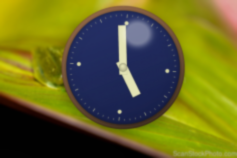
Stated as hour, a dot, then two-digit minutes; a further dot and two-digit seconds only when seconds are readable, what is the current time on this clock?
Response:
4.59
